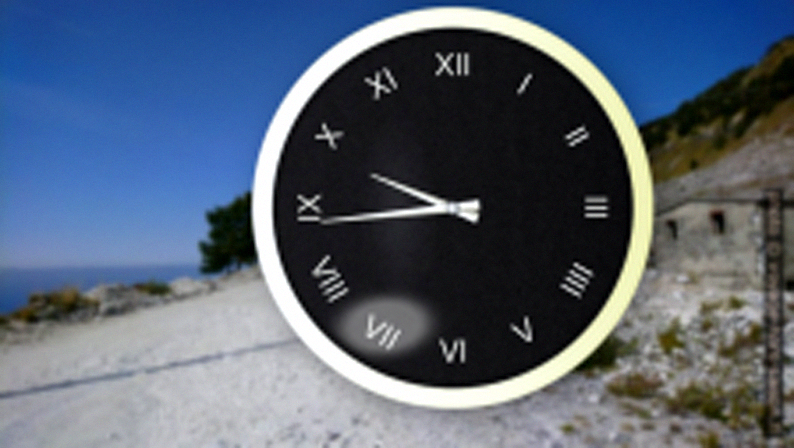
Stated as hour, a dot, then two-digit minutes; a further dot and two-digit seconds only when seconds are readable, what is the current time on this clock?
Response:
9.44
